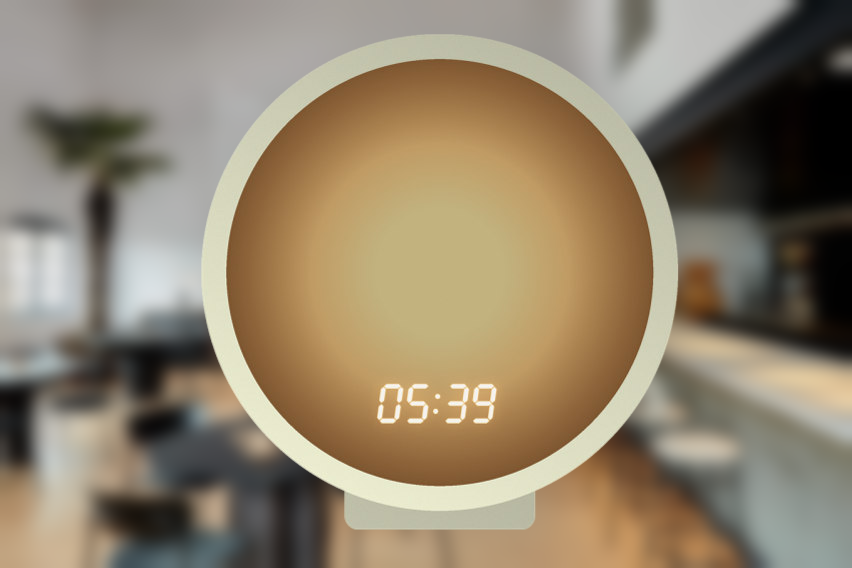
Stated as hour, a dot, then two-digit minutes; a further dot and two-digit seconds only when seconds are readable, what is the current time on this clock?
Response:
5.39
